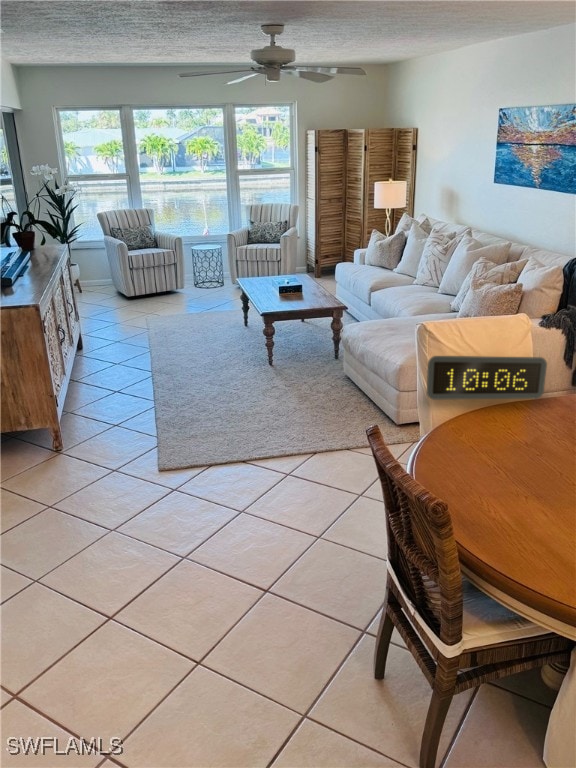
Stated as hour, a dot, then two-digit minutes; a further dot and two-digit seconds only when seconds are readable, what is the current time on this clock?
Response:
10.06
